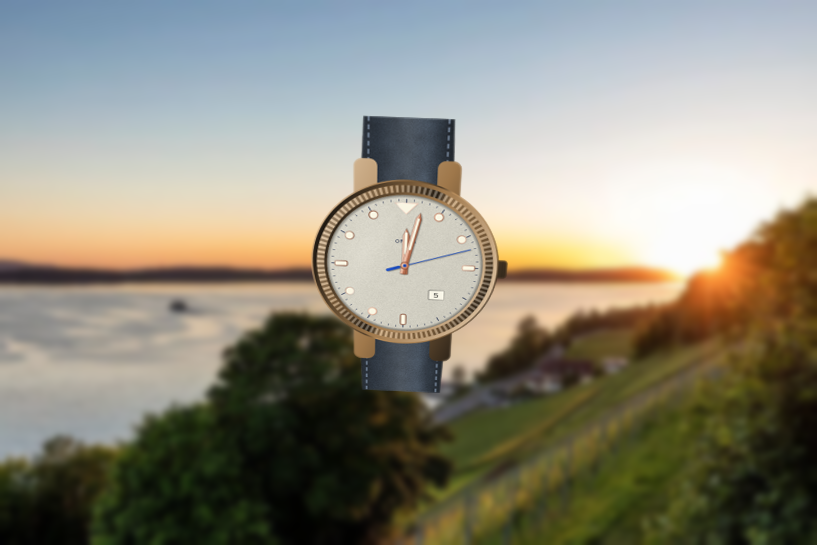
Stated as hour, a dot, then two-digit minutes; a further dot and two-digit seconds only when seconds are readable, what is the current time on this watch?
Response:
12.02.12
